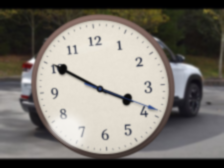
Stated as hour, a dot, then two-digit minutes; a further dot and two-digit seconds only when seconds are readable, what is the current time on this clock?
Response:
3.50.19
